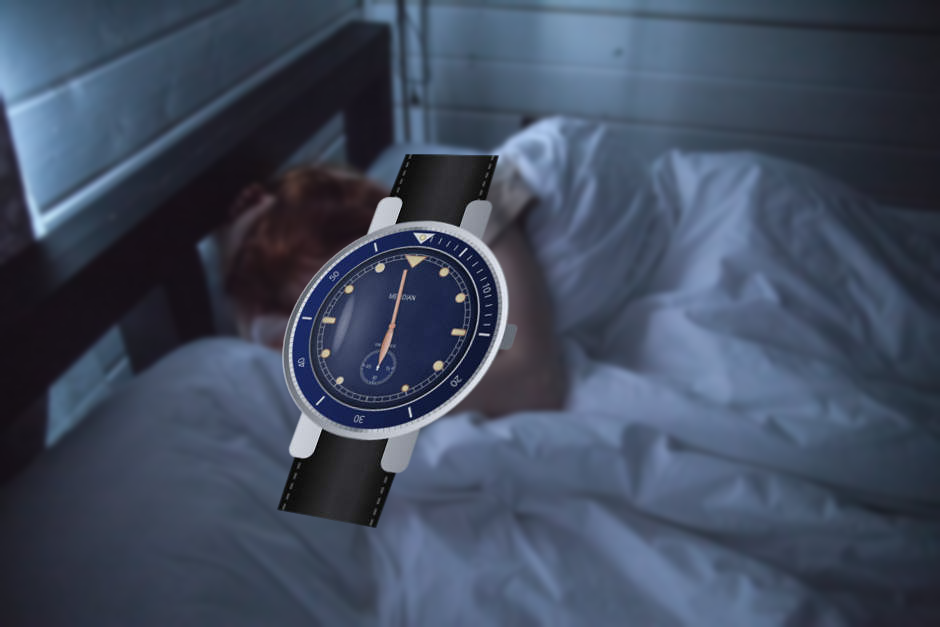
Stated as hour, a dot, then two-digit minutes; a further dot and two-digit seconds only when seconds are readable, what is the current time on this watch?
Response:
5.59
